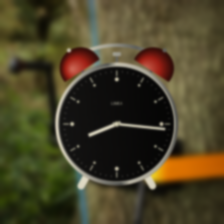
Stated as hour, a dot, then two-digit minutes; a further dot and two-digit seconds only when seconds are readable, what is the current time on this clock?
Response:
8.16
